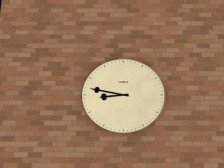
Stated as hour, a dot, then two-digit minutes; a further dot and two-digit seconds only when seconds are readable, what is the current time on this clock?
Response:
8.47
